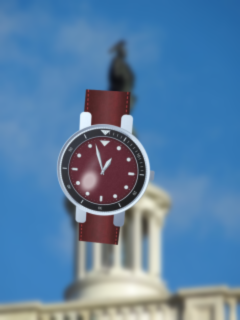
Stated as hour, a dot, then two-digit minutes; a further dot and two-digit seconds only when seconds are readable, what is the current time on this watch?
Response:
12.57
